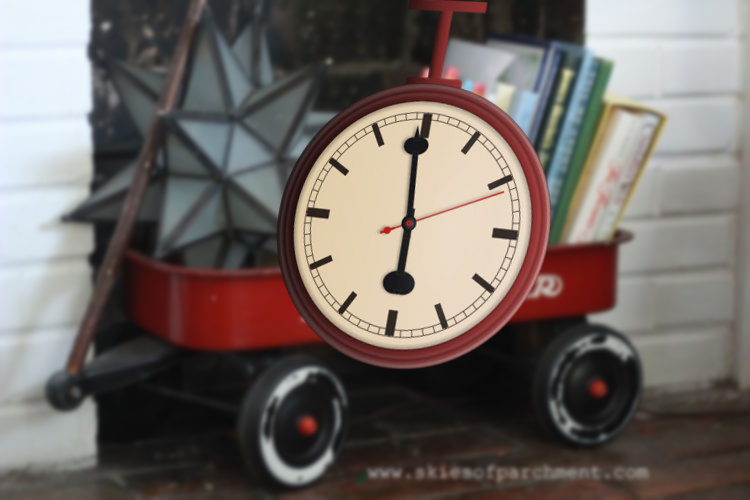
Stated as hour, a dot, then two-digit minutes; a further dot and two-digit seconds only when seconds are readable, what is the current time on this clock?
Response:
5.59.11
